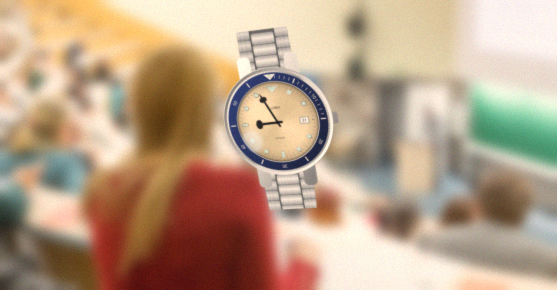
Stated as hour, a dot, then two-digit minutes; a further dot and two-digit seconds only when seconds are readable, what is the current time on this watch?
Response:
8.56
